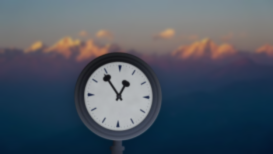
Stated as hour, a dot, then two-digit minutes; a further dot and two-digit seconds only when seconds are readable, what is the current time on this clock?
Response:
12.54
